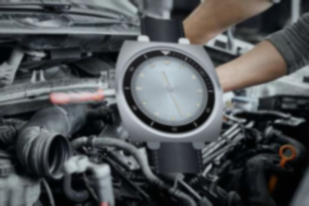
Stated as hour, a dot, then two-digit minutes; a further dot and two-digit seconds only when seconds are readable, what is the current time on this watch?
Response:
11.27
